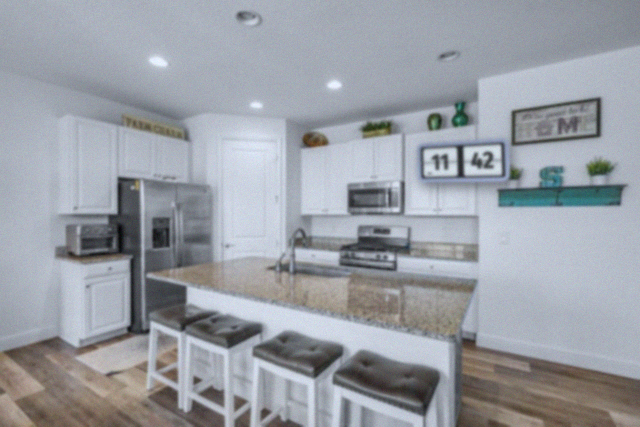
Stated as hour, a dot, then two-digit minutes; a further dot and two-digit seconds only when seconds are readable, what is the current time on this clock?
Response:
11.42
